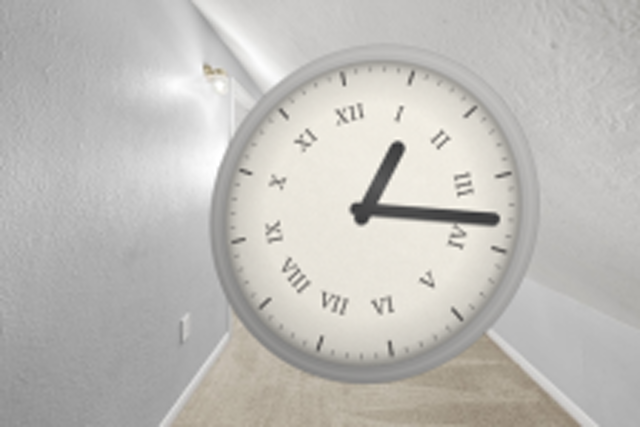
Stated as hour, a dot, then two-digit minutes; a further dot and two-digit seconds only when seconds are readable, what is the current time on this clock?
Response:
1.18
